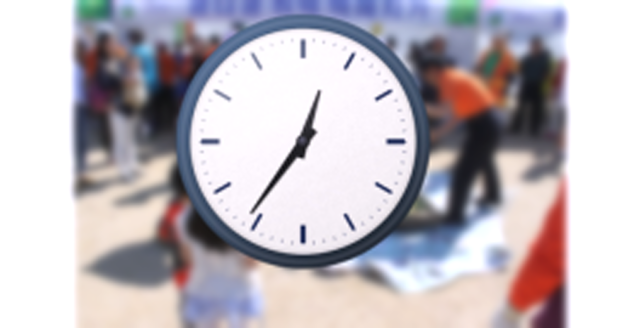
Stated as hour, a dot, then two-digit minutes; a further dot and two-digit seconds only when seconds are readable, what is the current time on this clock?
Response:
12.36
